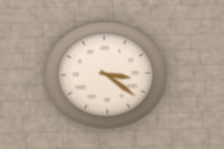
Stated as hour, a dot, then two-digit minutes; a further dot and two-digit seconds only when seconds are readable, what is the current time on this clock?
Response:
3.22
